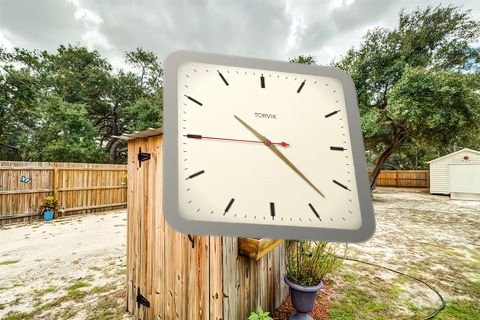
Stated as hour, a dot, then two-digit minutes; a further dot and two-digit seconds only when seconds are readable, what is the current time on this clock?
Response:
10.22.45
